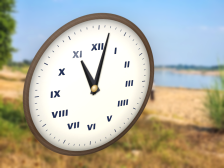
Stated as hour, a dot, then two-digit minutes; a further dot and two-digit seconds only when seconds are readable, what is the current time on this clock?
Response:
11.02
